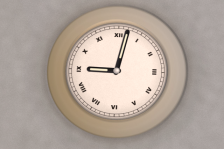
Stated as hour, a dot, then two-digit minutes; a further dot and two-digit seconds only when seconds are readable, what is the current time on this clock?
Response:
9.02
